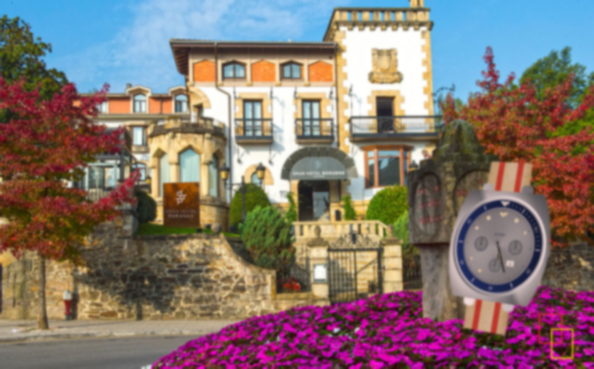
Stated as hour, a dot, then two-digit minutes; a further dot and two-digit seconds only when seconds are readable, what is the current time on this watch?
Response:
5.26
